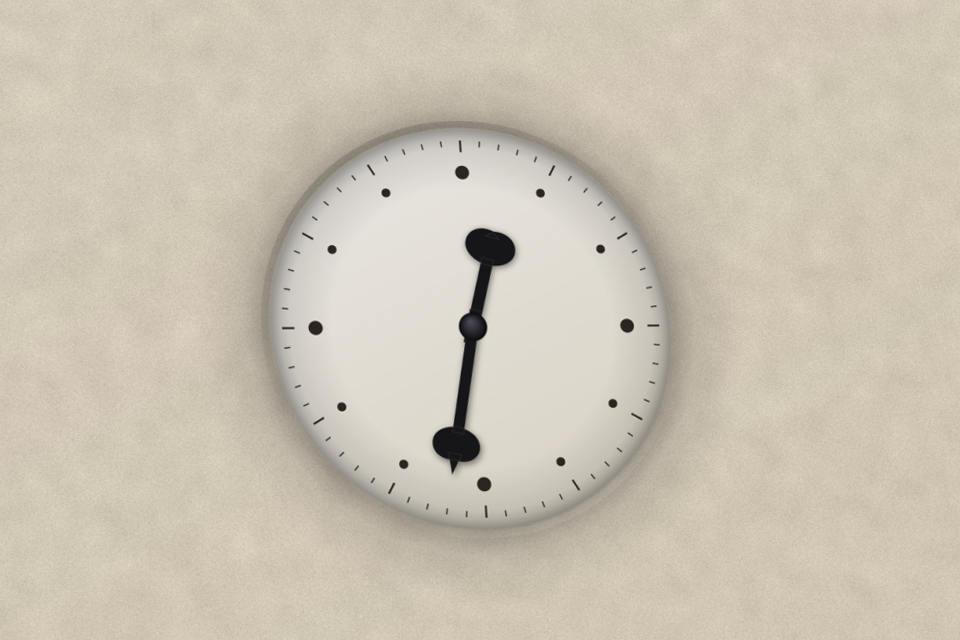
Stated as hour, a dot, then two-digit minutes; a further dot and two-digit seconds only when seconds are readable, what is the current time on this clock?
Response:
12.32
